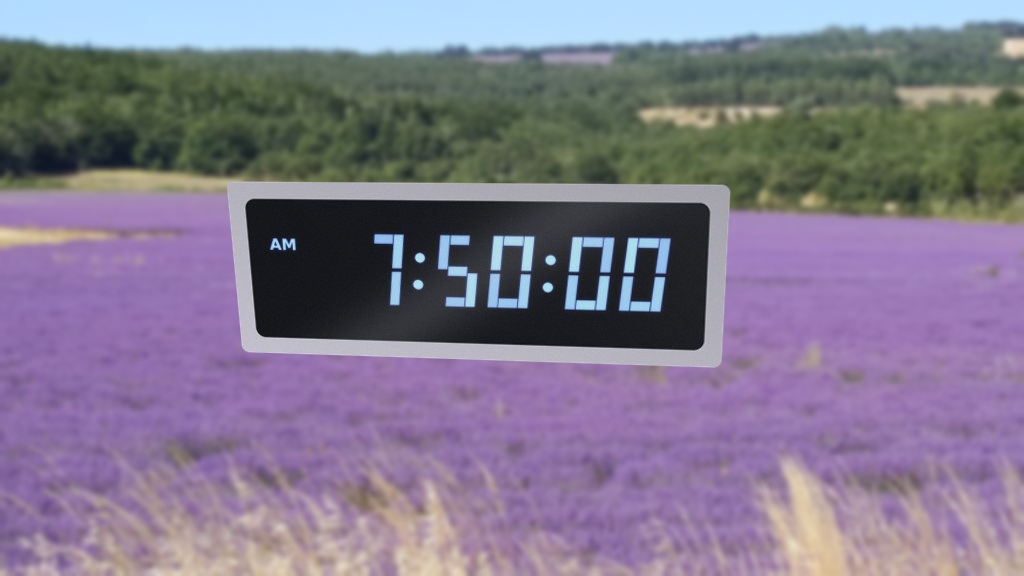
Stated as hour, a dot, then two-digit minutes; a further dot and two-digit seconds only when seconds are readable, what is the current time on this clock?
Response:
7.50.00
